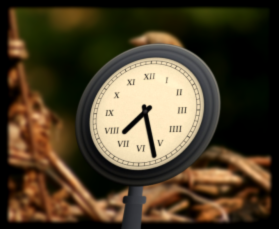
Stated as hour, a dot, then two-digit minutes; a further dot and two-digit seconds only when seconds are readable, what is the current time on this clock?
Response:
7.27
